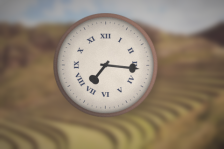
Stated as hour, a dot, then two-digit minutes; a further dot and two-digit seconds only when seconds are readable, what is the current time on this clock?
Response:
7.16
